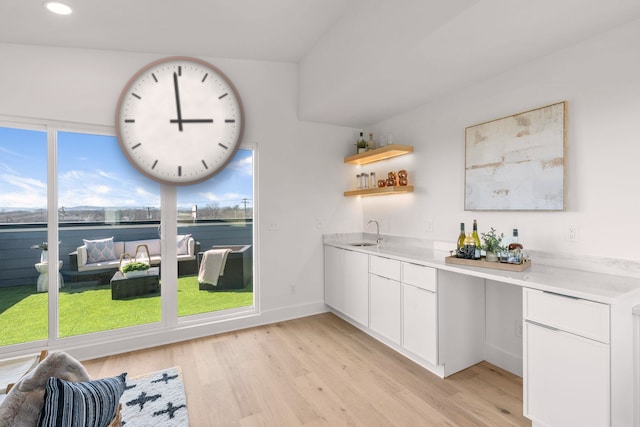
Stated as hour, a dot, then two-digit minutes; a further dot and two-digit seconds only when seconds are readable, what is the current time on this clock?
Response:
2.59
